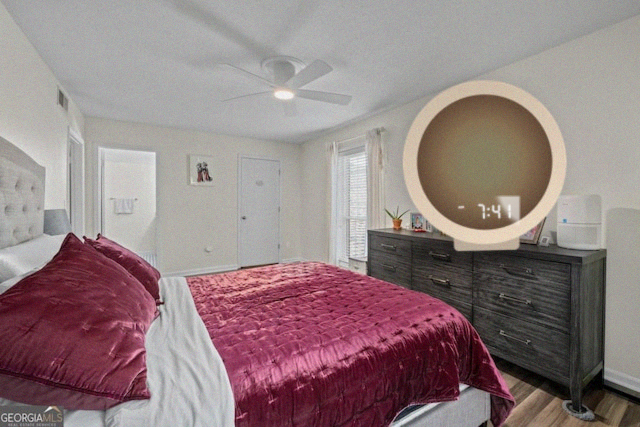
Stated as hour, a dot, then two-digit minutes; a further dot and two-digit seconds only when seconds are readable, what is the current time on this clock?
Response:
7.41
